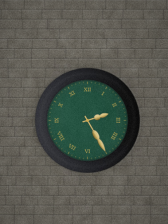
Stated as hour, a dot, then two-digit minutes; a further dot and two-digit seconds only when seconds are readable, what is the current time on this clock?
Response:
2.25
